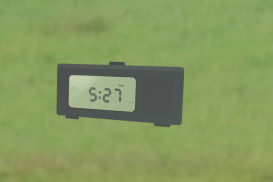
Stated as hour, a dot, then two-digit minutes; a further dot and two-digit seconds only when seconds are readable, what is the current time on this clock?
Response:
5.27
